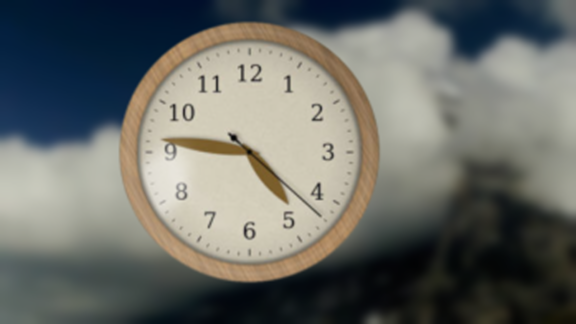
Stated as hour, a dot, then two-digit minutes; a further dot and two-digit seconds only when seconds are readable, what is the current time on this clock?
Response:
4.46.22
